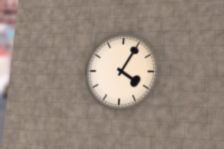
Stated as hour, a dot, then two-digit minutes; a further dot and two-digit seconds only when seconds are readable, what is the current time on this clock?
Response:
4.05
